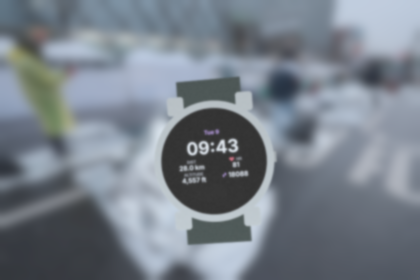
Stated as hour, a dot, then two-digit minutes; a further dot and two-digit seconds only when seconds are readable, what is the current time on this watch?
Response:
9.43
